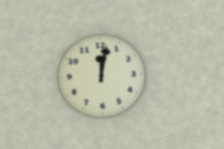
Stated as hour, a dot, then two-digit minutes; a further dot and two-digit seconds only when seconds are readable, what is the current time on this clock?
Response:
12.02
